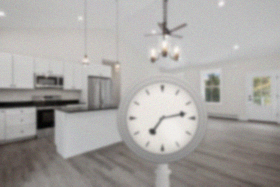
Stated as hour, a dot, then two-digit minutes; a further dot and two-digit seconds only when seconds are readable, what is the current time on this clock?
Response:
7.13
